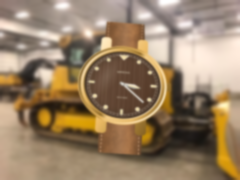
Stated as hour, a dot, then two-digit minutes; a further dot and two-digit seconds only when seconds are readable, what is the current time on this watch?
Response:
3.22
